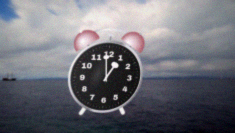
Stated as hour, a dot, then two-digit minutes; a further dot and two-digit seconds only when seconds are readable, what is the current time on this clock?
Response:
12.59
